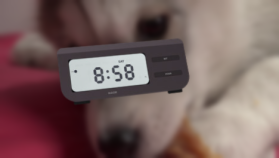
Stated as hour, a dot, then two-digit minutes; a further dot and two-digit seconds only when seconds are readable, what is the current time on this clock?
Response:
8.58
